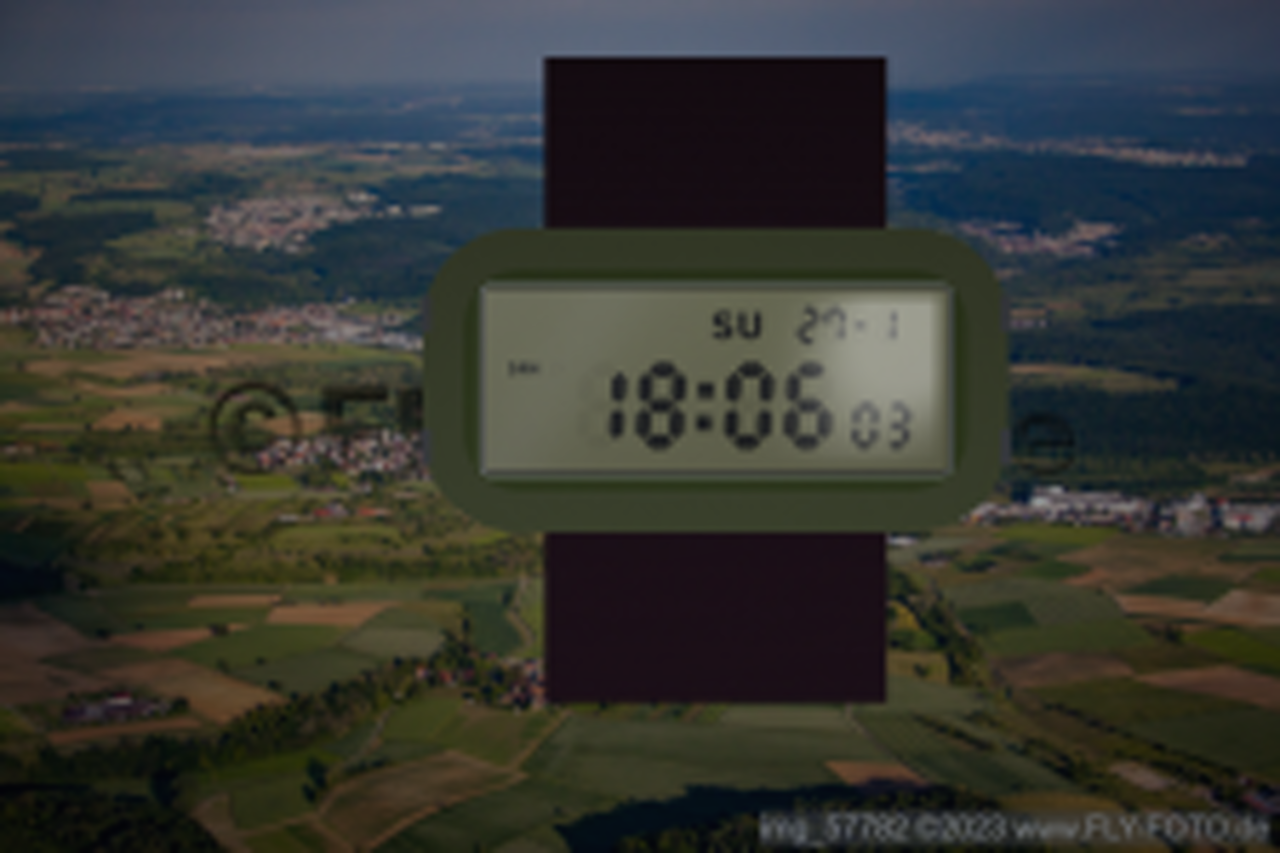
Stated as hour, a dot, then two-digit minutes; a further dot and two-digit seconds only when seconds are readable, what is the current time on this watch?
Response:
18.06.03
